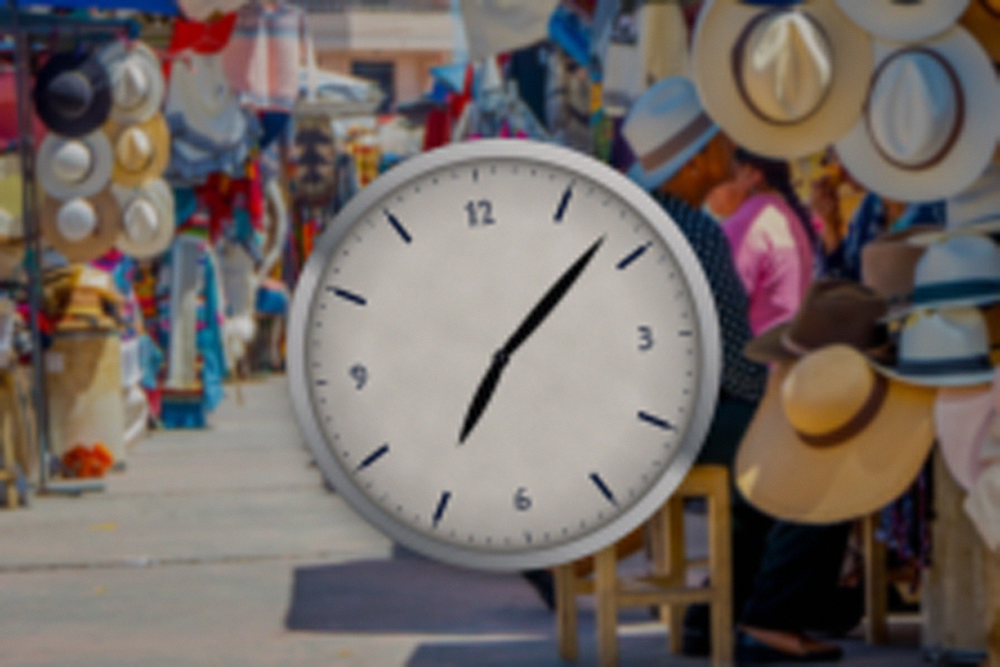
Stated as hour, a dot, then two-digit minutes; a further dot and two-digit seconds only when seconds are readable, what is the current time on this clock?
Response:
7.08
